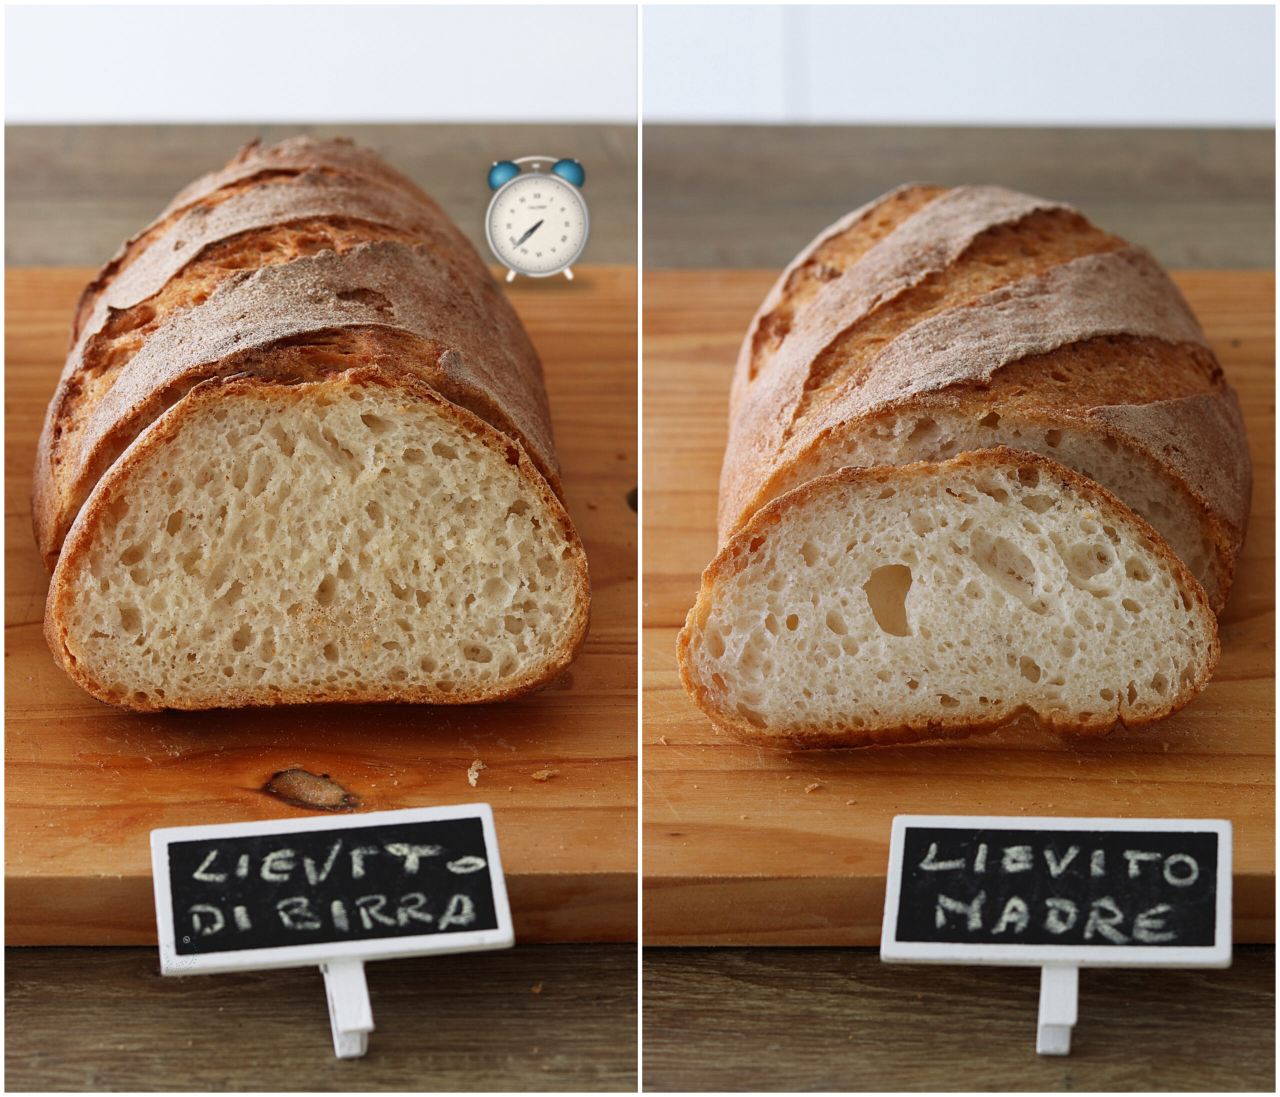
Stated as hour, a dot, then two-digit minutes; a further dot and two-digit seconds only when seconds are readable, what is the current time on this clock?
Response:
7.38
